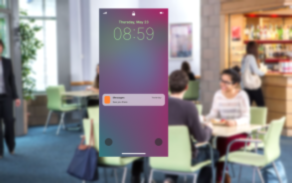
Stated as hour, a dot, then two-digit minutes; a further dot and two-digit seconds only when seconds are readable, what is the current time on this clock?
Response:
8.59
